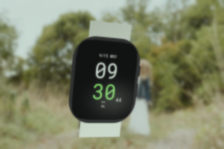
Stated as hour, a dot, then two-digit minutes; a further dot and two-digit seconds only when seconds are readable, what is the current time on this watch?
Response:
9.30
